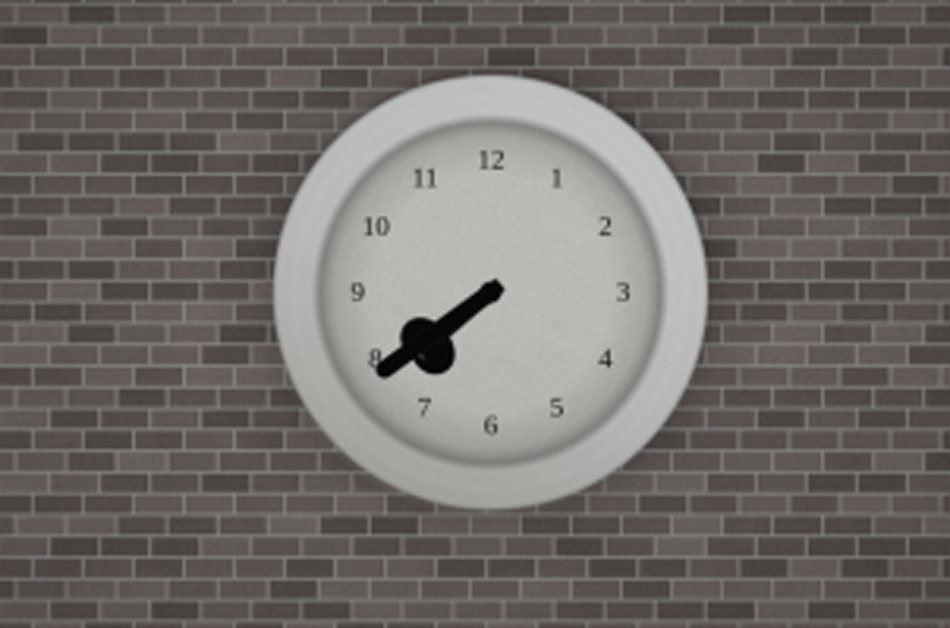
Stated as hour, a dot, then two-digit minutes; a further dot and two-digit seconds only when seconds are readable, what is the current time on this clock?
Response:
7.39
